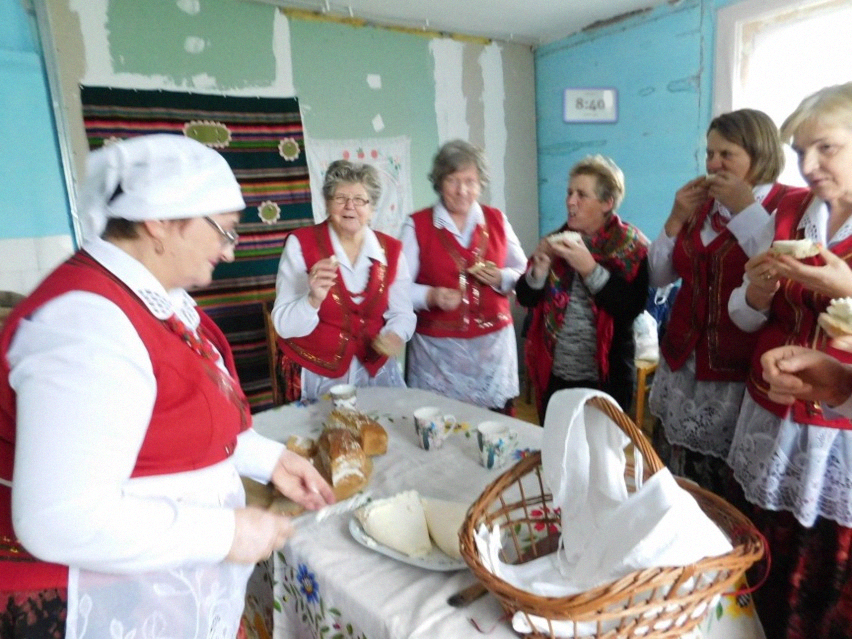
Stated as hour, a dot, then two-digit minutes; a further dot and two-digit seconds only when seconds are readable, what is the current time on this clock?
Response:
8.40
